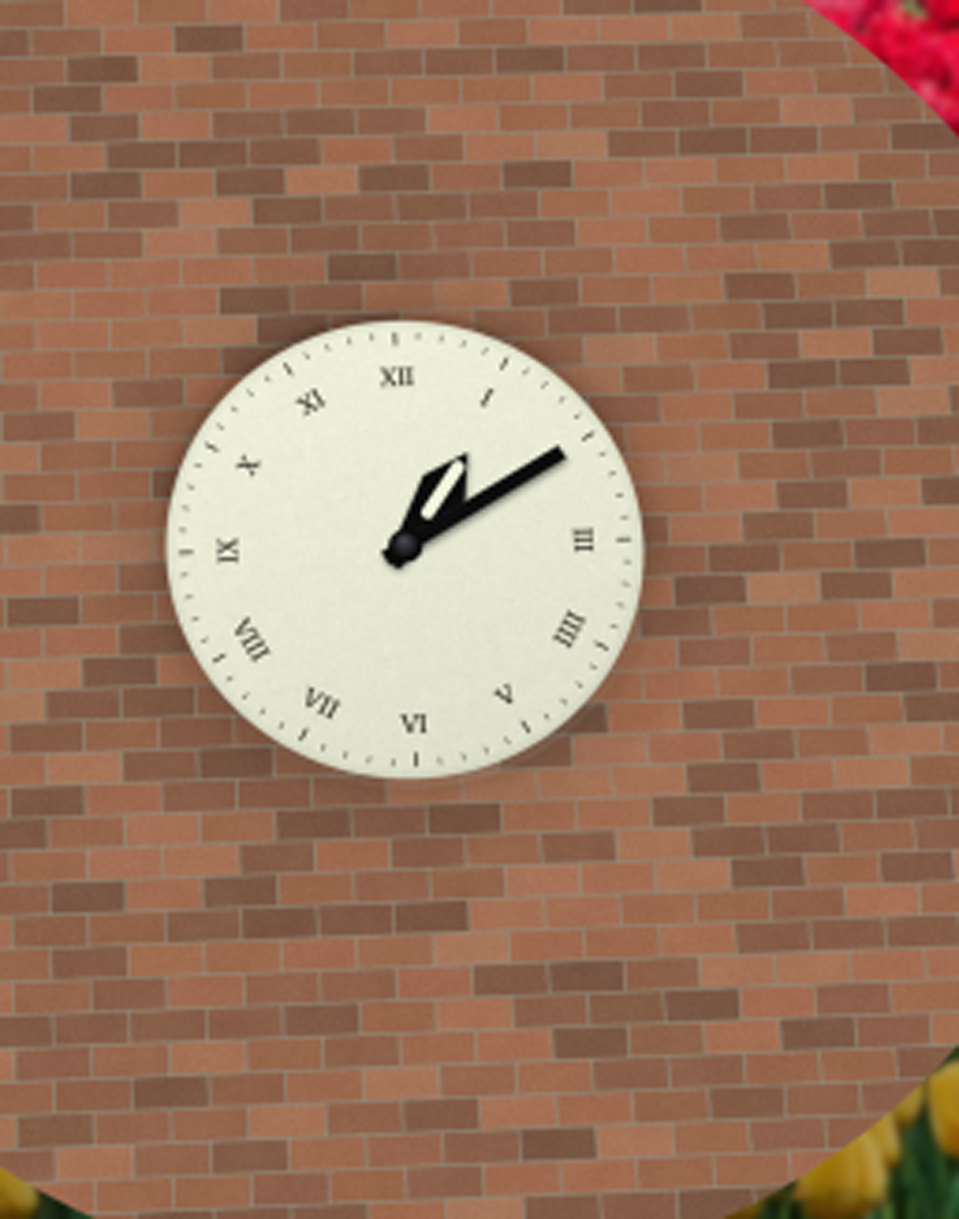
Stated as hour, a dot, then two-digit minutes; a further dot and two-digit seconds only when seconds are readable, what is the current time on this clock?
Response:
1.10
